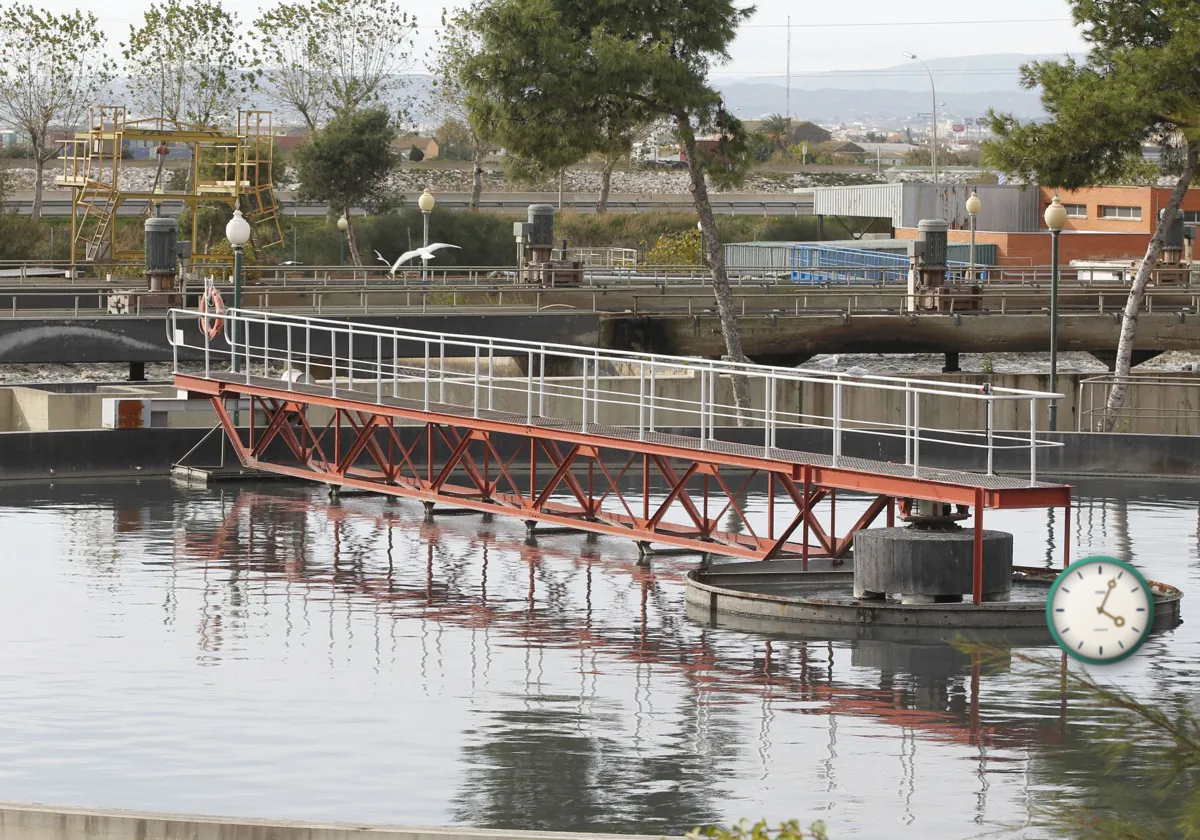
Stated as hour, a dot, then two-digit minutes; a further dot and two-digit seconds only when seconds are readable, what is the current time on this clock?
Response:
4.04
